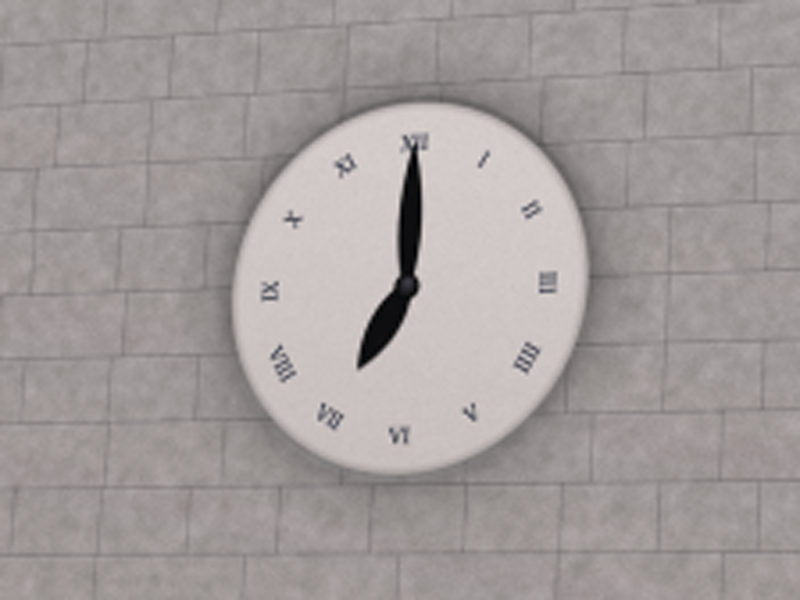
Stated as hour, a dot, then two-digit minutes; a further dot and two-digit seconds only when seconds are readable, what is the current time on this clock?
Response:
7.00
